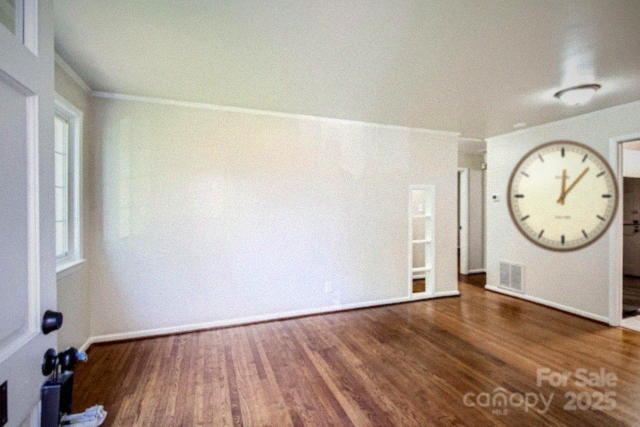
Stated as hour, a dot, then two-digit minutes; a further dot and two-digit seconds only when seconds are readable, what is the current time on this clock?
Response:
12.07
